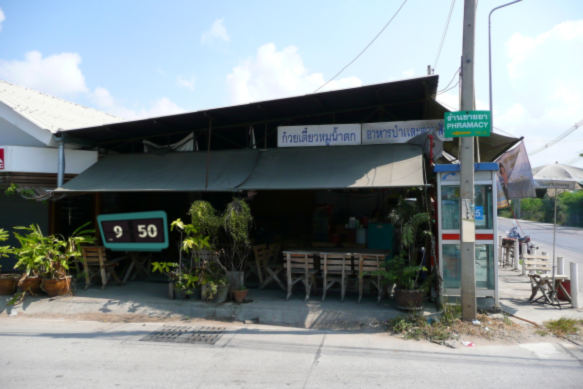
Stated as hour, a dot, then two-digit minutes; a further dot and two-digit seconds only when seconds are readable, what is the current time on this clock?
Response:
9.50
